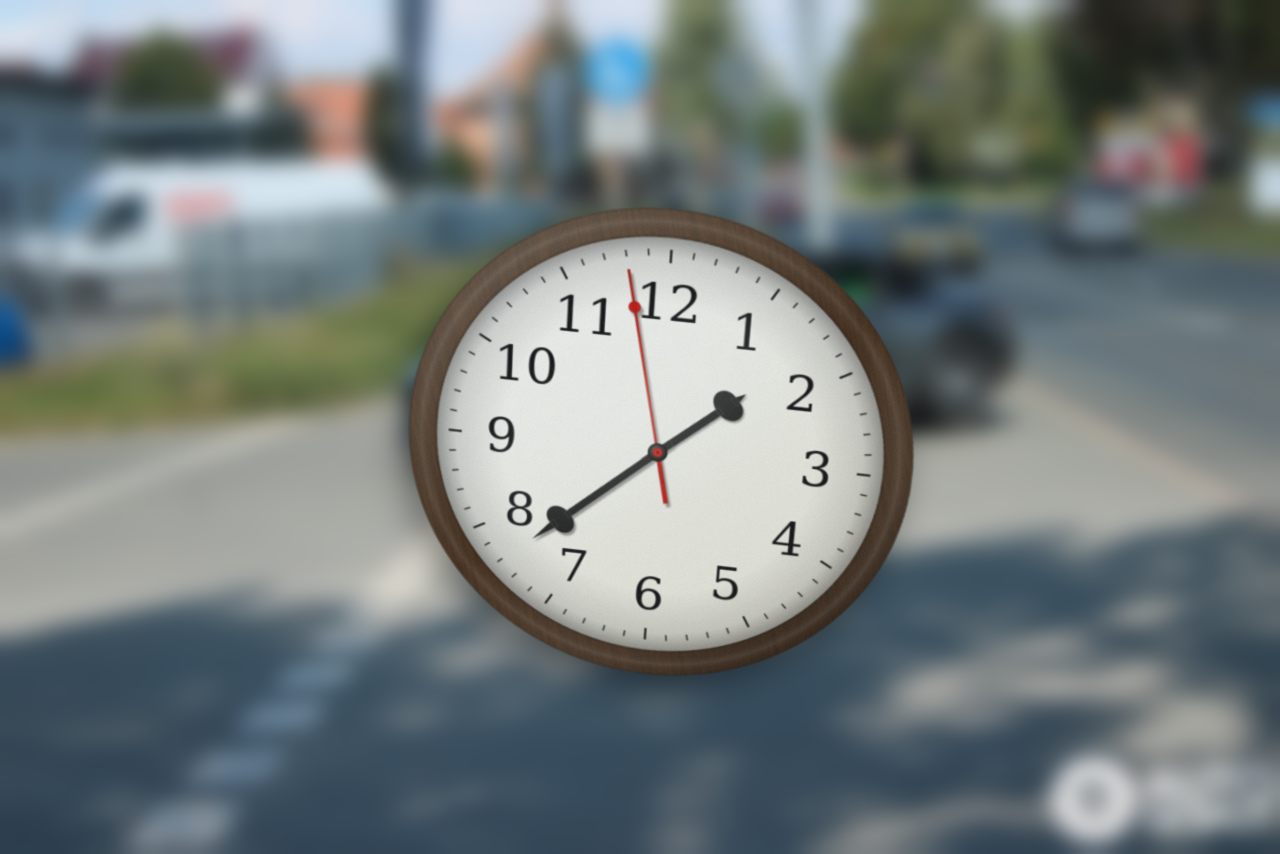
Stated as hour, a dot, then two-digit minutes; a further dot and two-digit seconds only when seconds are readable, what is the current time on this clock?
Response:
1.37.58
